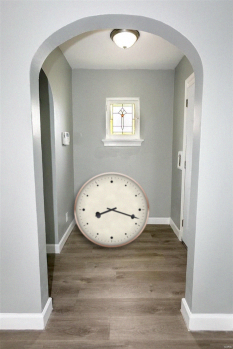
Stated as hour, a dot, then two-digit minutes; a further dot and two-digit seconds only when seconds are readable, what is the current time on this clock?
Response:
8.18
